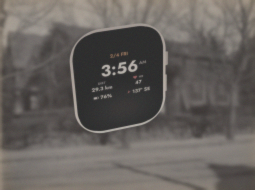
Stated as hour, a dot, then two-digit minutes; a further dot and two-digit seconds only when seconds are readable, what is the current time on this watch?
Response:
3.56
